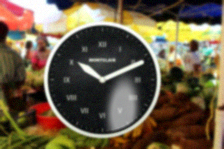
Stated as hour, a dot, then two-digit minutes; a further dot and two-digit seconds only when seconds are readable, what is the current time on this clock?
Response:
10.11
